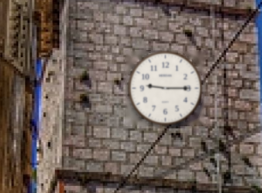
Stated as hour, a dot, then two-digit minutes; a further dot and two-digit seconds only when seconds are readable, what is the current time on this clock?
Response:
9.15
